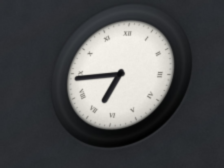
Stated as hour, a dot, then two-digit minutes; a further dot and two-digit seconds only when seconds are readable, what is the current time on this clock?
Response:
6.44
